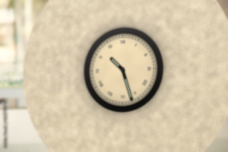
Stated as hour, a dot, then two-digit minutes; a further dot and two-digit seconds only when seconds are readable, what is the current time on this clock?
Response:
10.27
